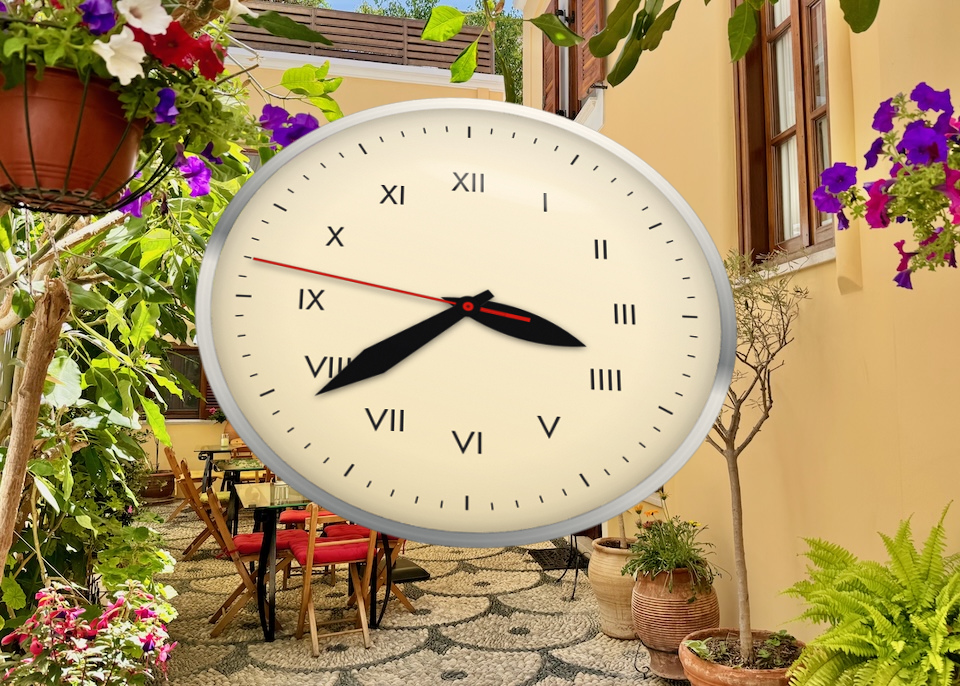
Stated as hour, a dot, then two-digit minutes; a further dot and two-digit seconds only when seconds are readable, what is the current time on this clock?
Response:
3.38.47
